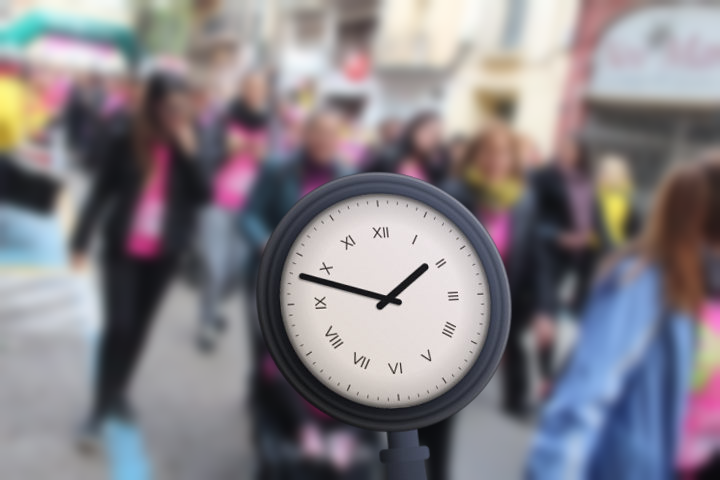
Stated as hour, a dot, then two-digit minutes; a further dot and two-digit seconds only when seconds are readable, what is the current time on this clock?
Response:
1.48
